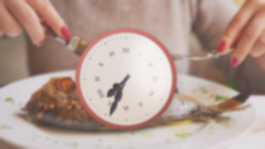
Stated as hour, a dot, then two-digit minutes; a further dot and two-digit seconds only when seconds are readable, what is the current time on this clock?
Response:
7.34
